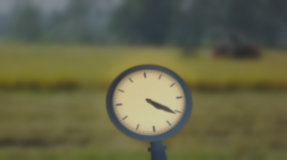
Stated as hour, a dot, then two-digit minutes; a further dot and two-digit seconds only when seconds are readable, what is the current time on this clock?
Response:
4.21
